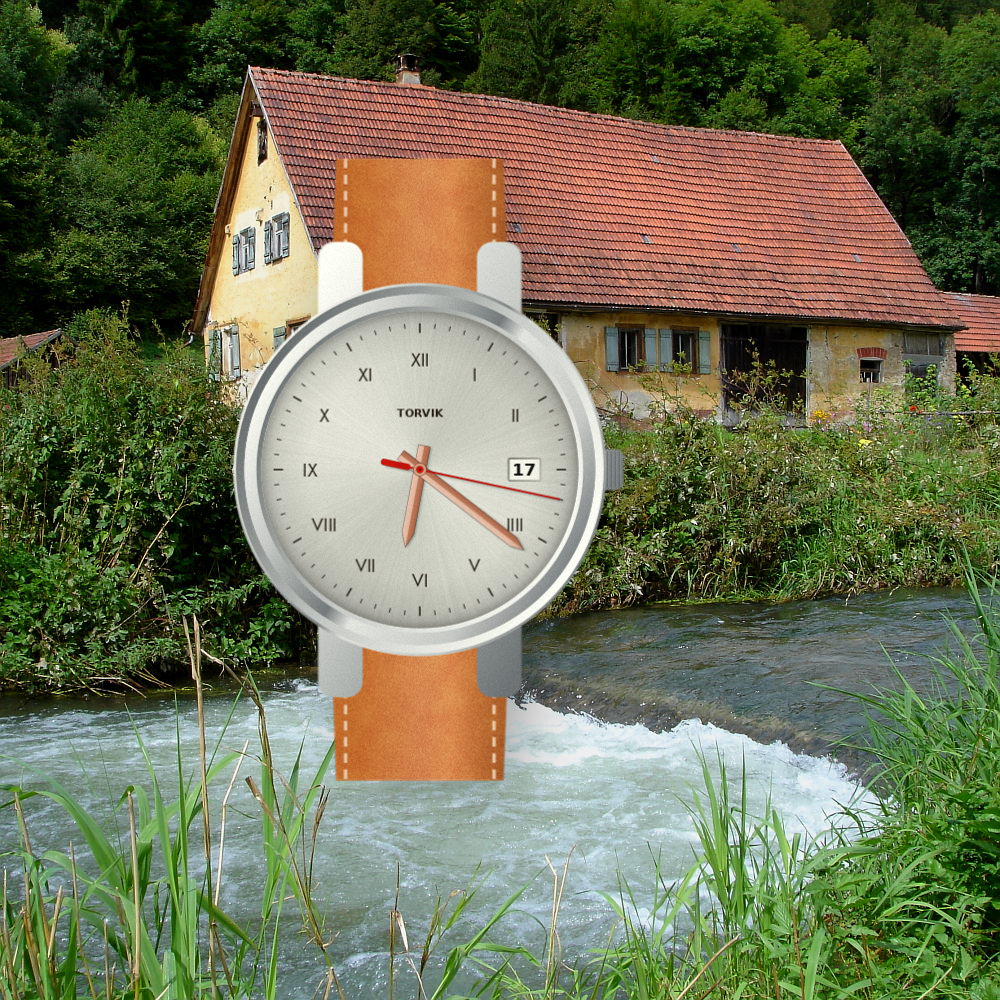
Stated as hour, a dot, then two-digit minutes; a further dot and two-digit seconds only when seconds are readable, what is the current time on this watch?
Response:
6.21.17
